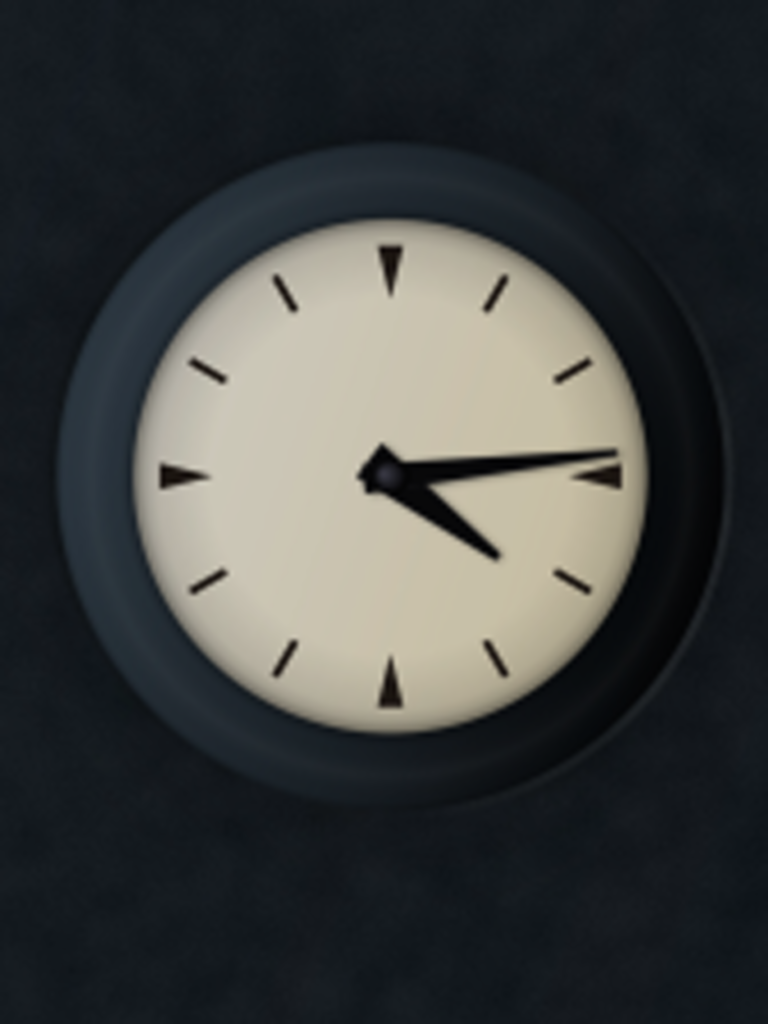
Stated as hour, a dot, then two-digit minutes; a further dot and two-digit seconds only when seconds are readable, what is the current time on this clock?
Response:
4.14
